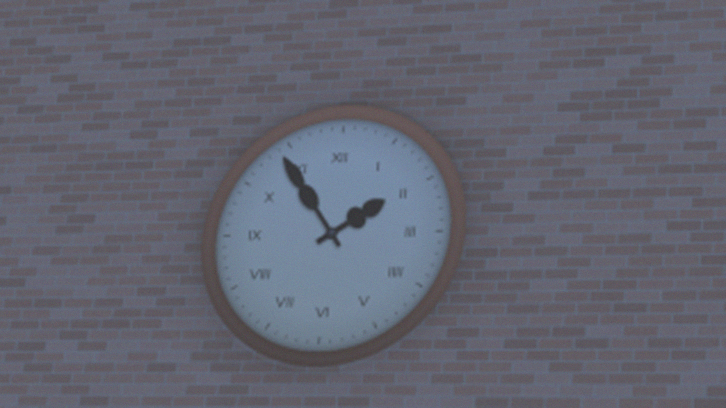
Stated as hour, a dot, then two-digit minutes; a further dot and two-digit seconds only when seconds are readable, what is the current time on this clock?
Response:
1.54
